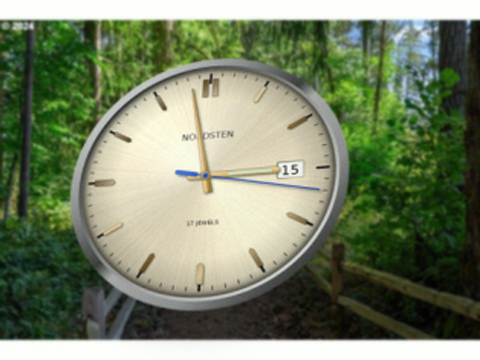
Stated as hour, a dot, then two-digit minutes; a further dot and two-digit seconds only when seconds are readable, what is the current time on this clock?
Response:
2.58.17
